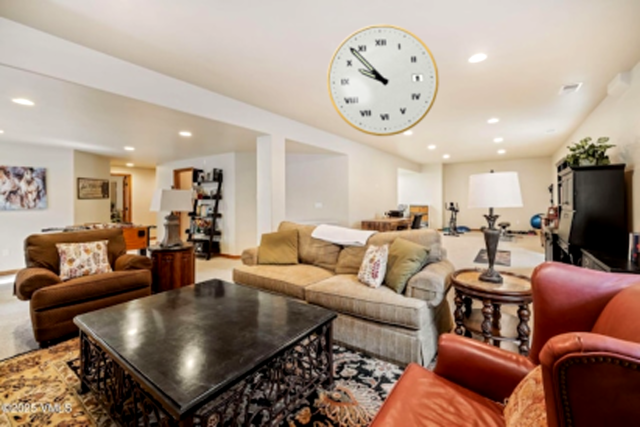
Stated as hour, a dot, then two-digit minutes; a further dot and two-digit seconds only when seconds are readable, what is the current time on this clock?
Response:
9.53
